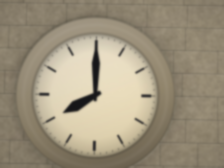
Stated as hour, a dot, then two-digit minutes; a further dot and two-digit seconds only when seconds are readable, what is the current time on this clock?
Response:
8.00
